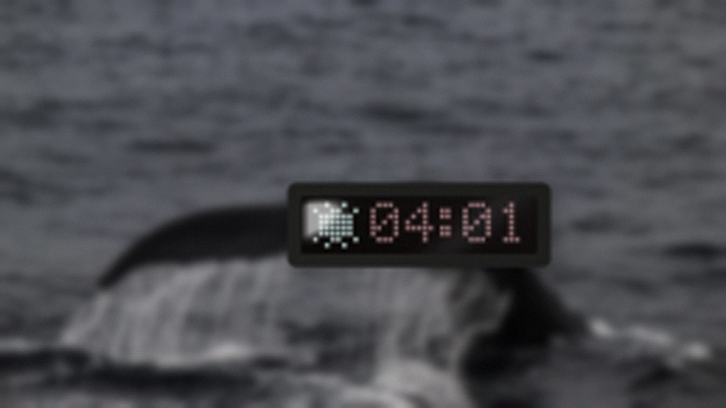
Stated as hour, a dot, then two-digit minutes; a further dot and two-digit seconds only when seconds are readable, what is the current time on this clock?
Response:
4.01
